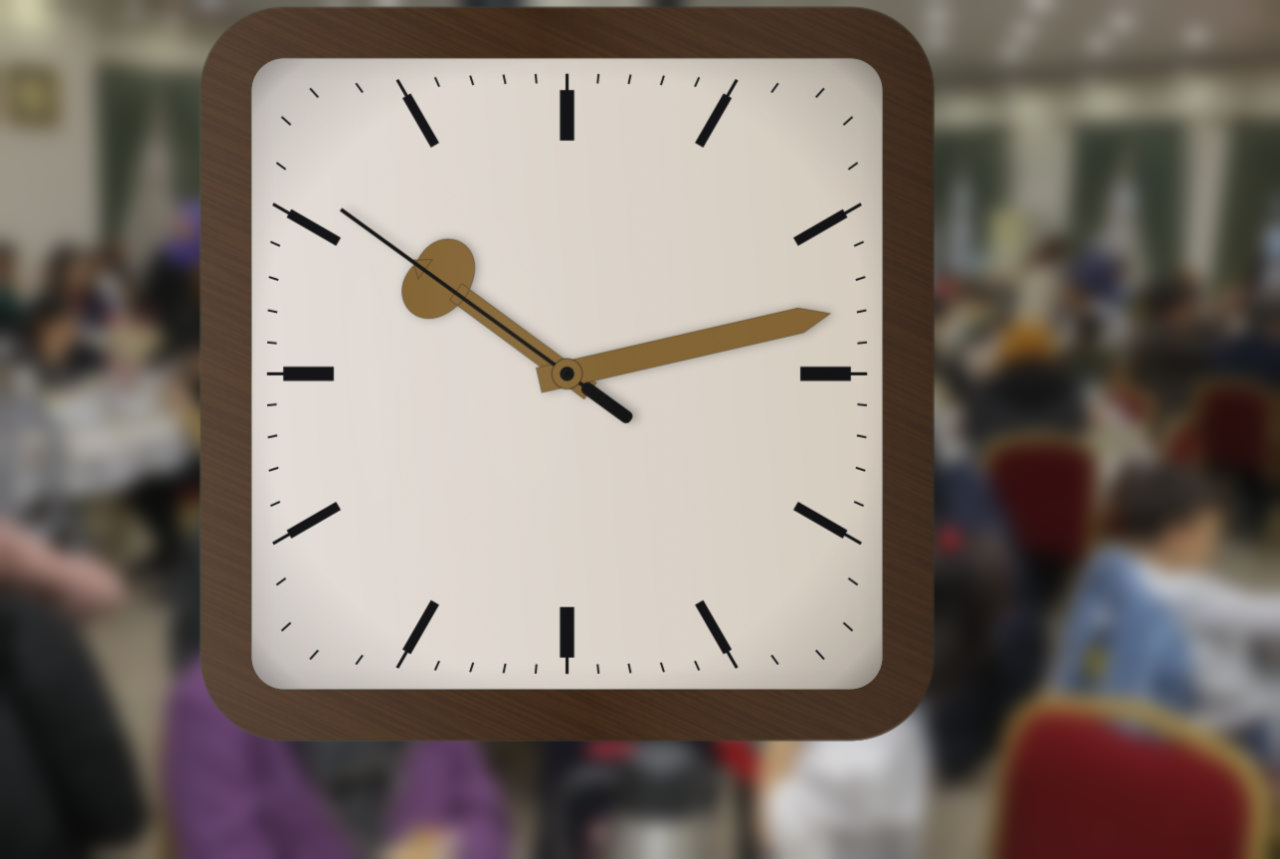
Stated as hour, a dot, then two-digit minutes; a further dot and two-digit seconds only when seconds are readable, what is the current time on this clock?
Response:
10.12.51
